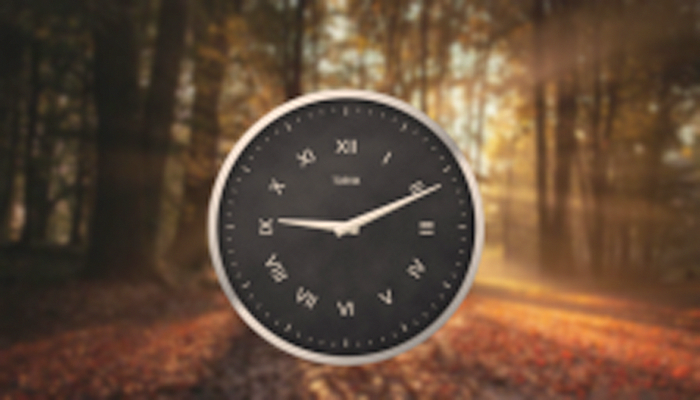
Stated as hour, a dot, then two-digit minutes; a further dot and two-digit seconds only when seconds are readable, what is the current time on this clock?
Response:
9.11
